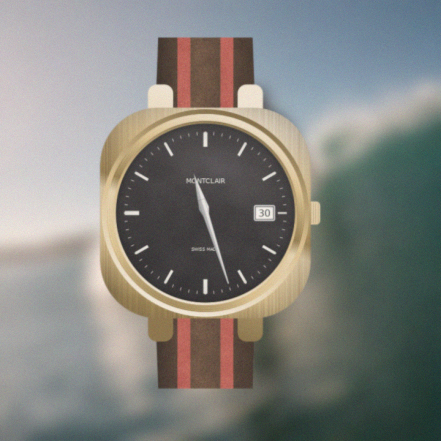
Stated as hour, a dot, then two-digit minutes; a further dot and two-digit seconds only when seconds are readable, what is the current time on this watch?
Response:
11.27
